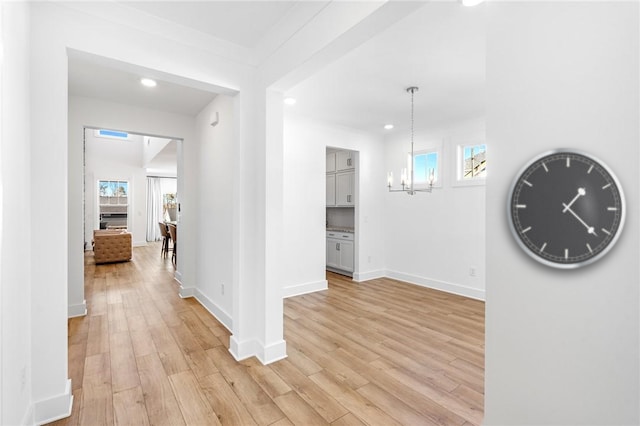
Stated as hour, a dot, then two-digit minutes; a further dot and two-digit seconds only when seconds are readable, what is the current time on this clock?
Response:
1.22
